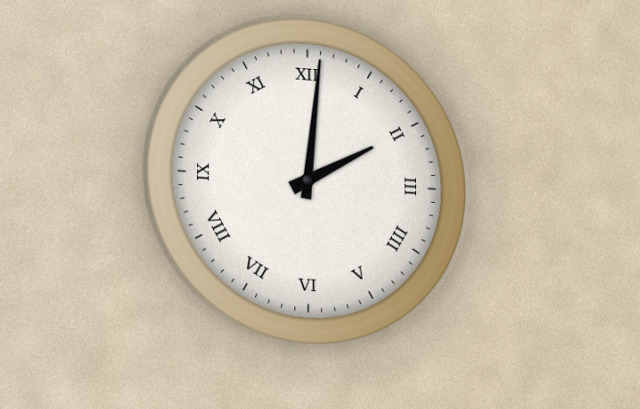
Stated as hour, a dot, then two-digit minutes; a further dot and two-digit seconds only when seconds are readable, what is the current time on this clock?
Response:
2.01
